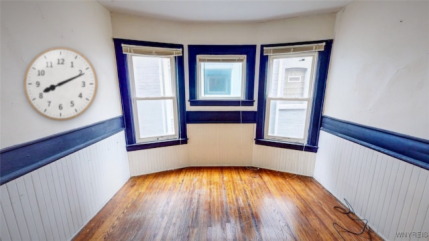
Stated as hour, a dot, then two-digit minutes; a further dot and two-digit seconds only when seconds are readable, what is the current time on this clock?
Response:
8.11
